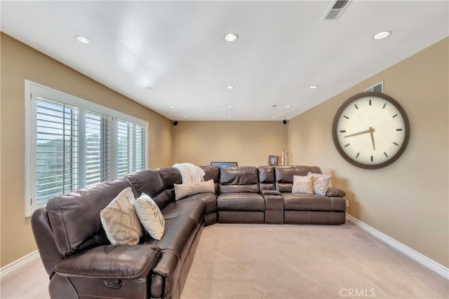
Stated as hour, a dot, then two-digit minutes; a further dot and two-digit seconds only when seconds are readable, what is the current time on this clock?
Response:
5.43
